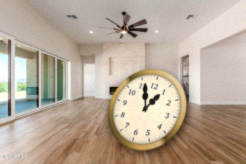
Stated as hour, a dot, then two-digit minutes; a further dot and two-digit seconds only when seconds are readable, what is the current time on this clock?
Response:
12.56
